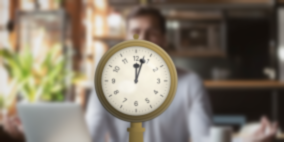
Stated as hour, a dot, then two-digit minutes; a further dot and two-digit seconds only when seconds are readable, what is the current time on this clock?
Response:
12.03
